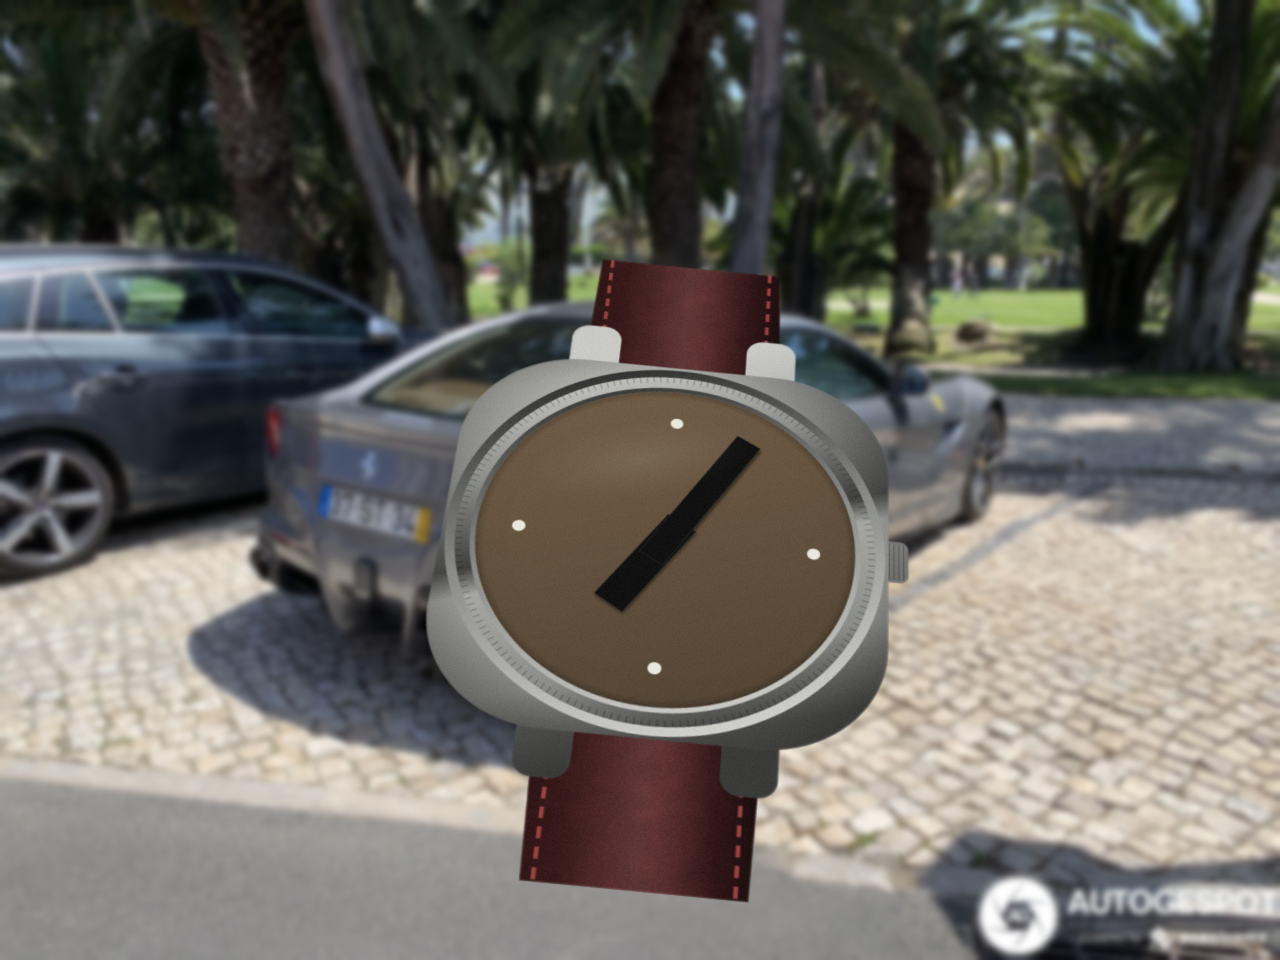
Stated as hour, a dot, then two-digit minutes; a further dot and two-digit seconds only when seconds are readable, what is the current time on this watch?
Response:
7.05
